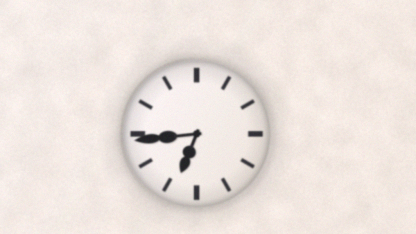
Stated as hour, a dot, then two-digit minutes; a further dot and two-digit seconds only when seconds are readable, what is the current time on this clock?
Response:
6.44
